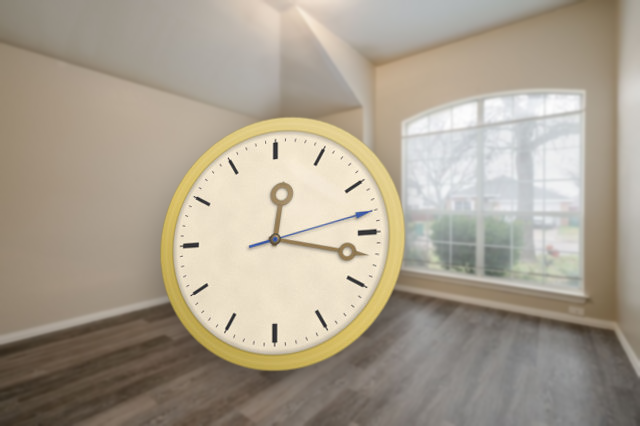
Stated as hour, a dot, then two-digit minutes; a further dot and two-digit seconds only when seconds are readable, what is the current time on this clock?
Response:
12.17.13
